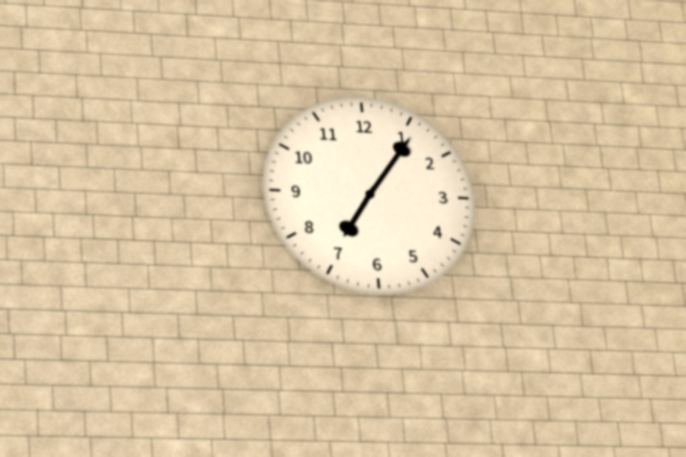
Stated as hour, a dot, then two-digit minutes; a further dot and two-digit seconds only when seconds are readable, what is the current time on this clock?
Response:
7.06
